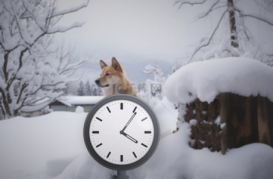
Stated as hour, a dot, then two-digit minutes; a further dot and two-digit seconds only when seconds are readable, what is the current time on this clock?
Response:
4.06
